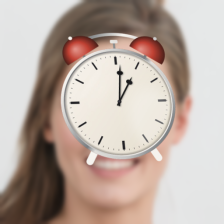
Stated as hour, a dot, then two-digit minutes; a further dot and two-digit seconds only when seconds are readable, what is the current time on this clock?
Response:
1.01
